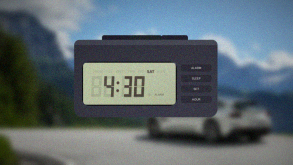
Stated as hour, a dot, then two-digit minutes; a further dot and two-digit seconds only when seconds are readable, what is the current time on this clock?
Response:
4.30
